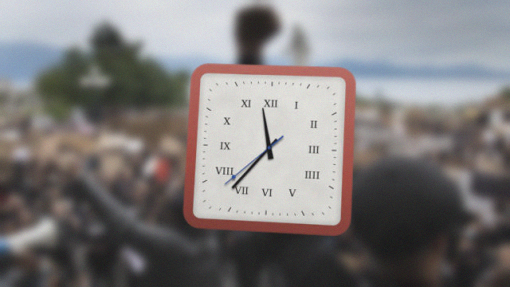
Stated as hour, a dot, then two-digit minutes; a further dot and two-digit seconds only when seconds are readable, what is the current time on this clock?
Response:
11.36.38
